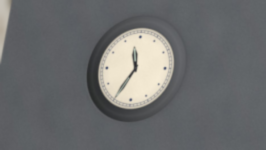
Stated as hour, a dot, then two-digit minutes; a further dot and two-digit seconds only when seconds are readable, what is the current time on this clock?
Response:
11.35
